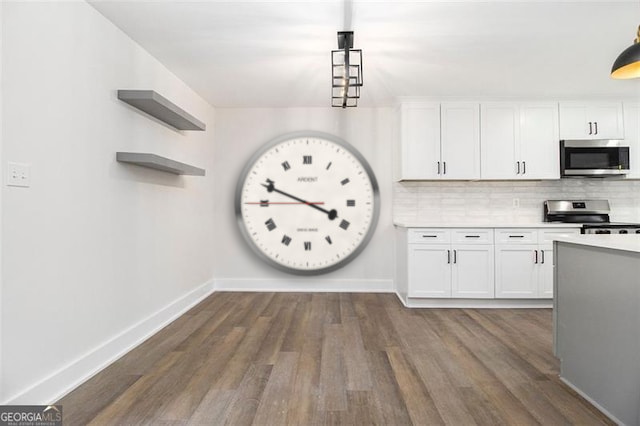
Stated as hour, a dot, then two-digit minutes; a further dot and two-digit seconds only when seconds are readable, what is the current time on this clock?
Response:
3.48.45
